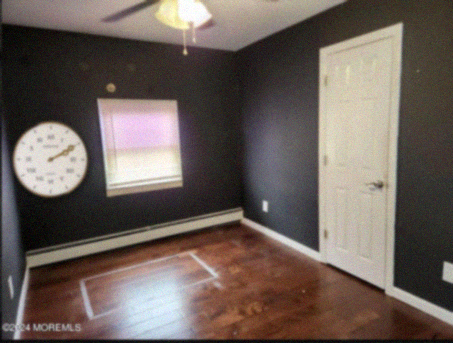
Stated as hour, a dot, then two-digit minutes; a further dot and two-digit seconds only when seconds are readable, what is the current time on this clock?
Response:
2.10
